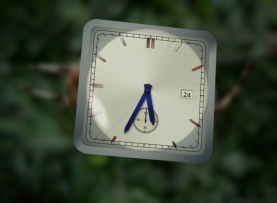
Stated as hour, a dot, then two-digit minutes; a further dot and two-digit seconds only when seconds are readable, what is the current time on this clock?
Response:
5.34
